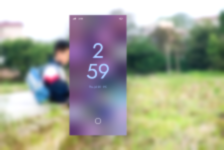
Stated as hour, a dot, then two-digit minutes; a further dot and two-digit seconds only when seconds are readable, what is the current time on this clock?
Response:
2.59
